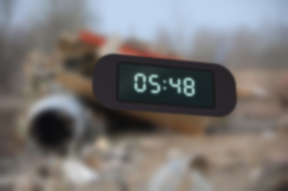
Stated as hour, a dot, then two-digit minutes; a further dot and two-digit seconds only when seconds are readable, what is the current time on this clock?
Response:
5.48
